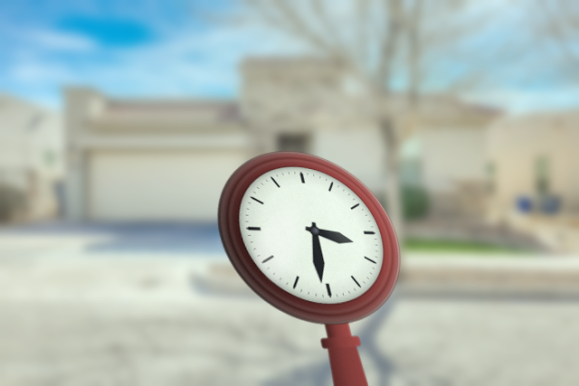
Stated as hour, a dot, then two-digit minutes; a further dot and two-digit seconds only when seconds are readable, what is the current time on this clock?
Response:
3.31
